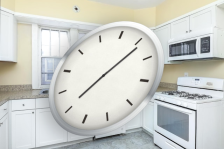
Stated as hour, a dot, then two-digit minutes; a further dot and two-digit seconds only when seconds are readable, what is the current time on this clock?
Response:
7.06
